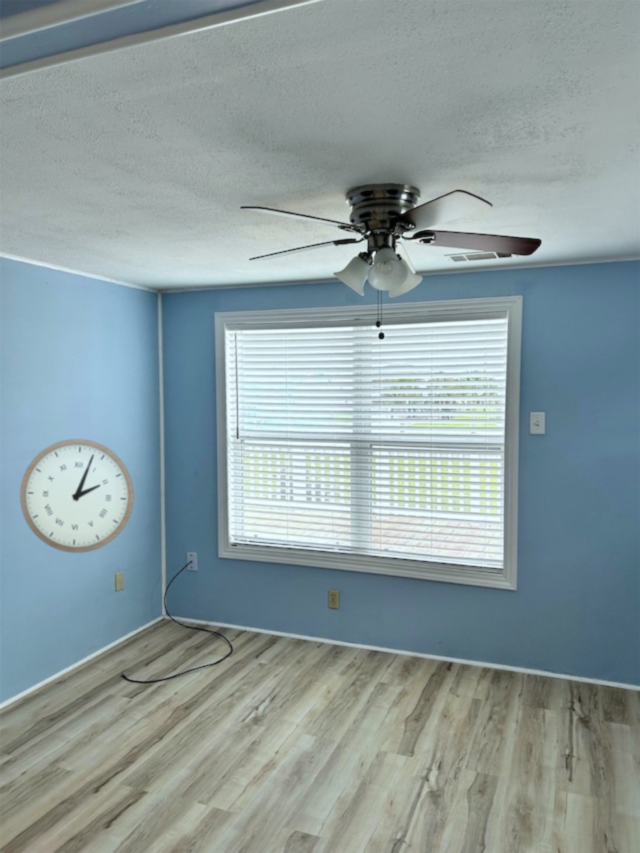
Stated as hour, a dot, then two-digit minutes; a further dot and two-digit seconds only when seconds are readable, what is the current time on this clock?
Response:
2.03
